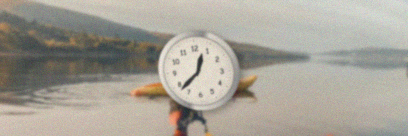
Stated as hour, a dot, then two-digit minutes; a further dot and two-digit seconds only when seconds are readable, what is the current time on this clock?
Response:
12.38
